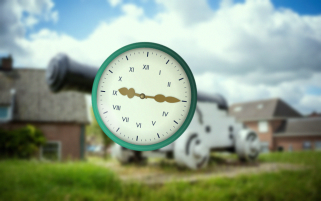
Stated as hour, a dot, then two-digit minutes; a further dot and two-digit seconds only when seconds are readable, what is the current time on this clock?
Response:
9.15
